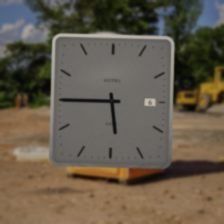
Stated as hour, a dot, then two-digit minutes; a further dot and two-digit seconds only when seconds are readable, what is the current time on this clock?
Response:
5.45
